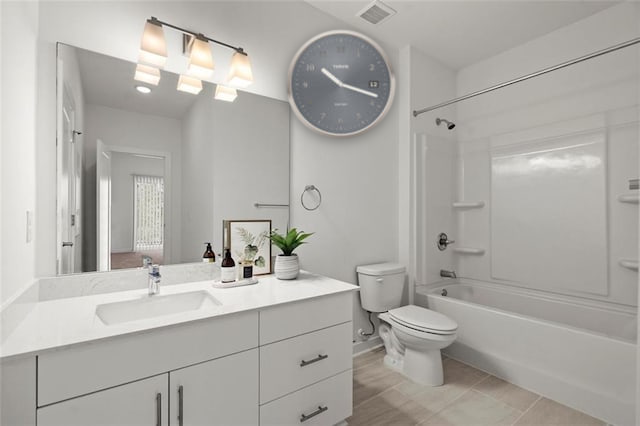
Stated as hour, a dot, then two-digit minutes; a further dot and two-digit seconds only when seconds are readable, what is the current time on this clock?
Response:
10.18
